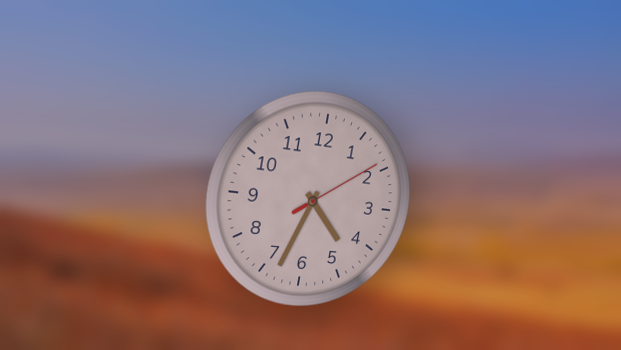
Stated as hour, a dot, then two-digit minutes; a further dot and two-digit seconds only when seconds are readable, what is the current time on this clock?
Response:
4.33.09
